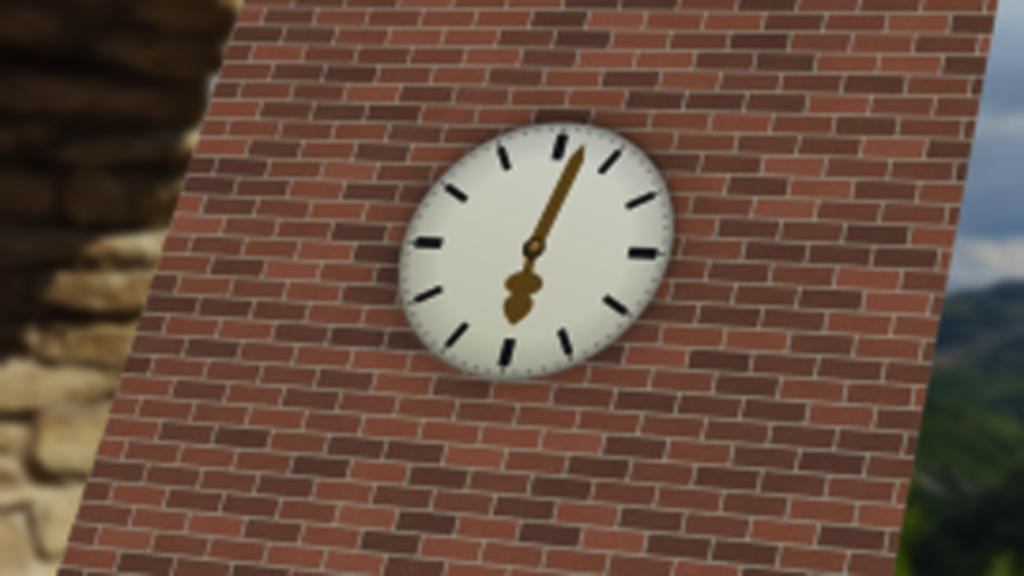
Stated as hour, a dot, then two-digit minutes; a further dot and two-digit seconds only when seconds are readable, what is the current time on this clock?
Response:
6.02
